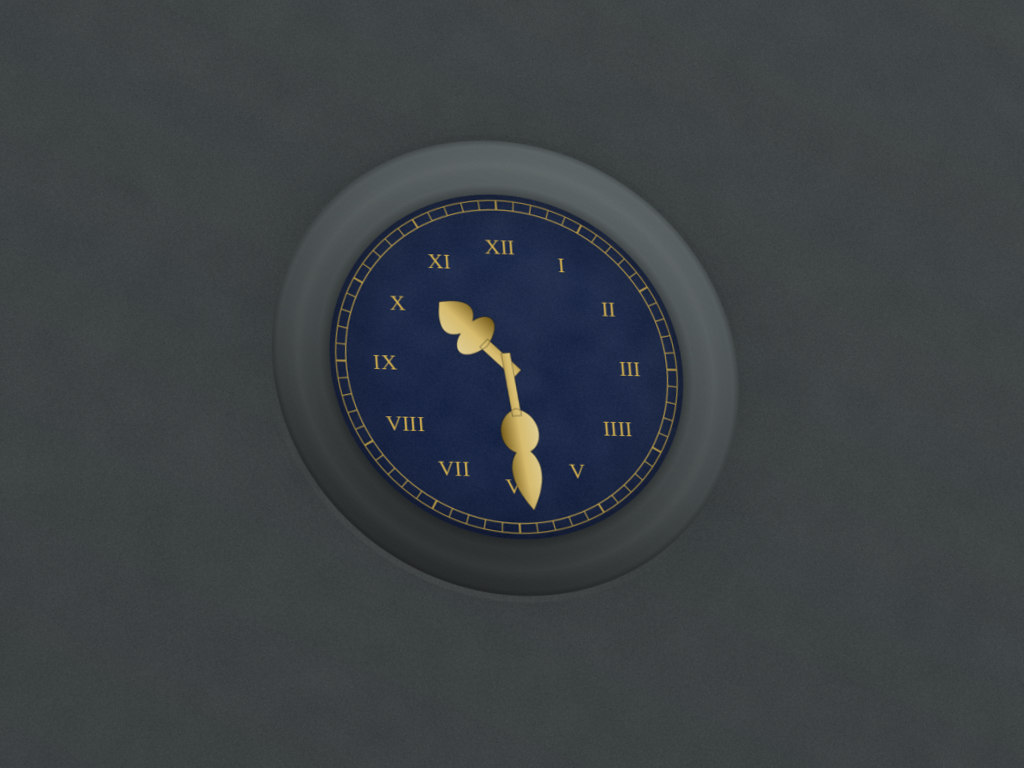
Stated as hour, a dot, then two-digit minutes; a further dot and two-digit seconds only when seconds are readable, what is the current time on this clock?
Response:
10.29
